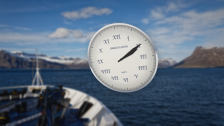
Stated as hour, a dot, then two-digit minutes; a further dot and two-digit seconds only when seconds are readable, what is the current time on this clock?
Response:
2.10
